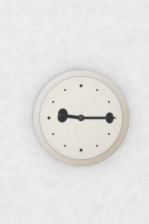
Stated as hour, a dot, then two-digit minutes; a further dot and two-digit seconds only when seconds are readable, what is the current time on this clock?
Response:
9.15
